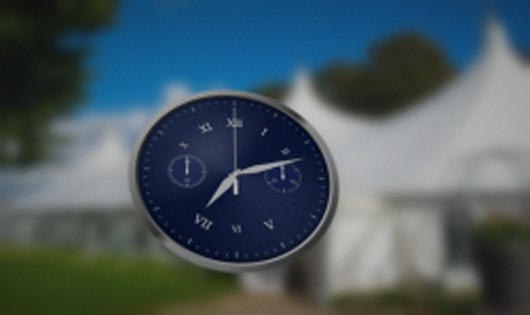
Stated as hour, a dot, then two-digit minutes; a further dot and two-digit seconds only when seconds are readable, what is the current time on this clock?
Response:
7.12
